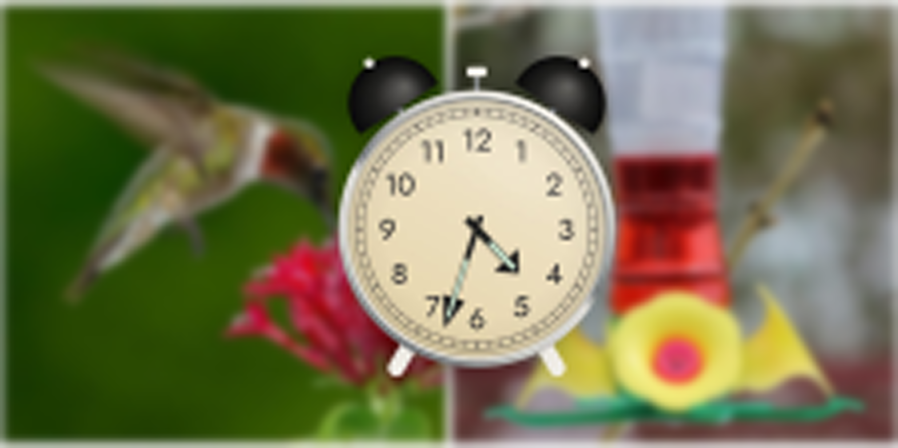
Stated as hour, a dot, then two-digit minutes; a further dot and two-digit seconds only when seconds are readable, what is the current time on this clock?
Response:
4.33
